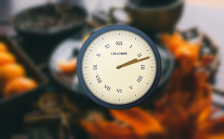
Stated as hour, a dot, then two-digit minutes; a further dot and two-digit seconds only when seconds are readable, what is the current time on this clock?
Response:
2.12
